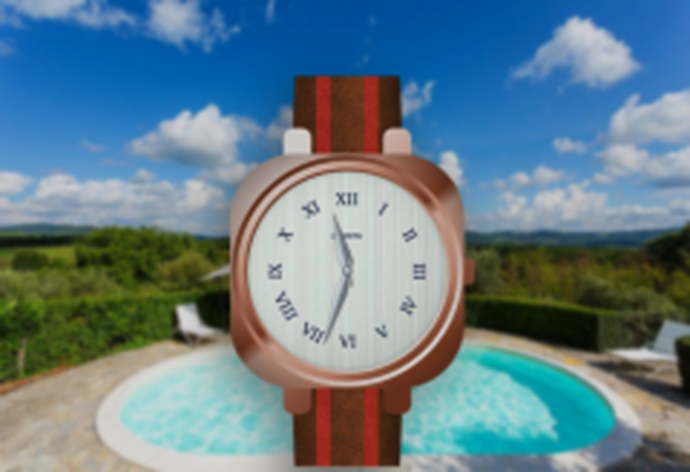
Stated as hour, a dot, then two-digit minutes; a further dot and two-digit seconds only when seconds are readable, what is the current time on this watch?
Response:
11.33
